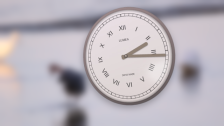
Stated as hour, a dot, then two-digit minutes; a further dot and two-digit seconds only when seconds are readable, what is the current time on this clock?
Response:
2.16
